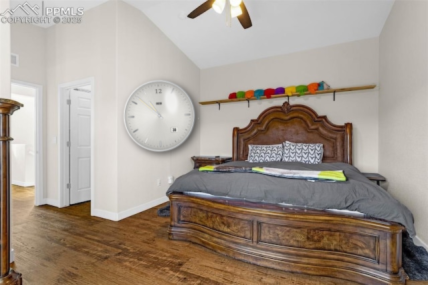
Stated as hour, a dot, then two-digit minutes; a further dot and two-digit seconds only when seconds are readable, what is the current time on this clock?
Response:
10.52
